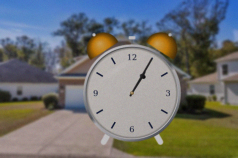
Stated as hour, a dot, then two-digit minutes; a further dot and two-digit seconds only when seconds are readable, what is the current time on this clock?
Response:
1.05
